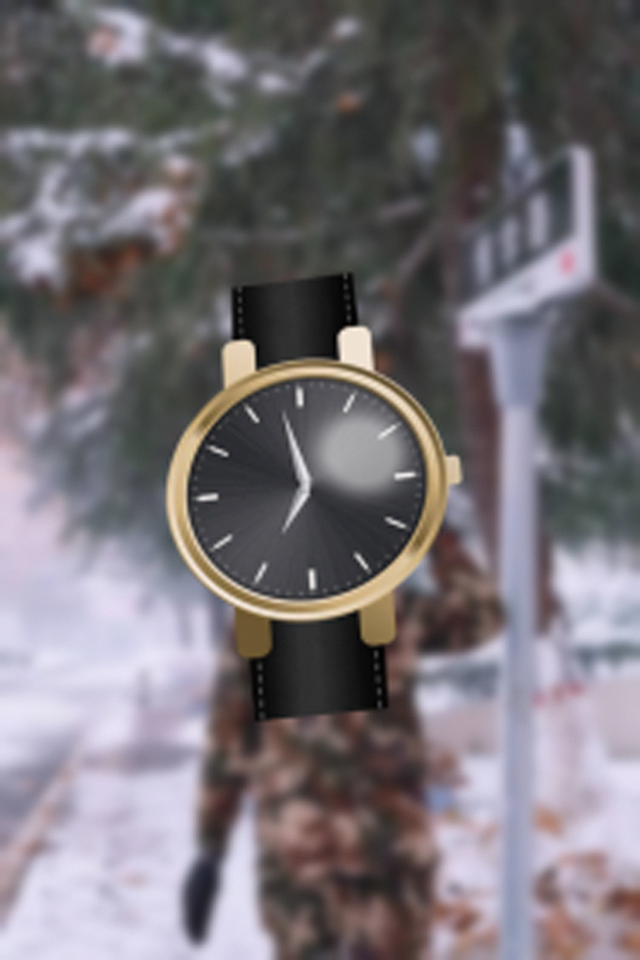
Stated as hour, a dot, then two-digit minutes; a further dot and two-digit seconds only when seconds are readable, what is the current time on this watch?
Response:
6.58
